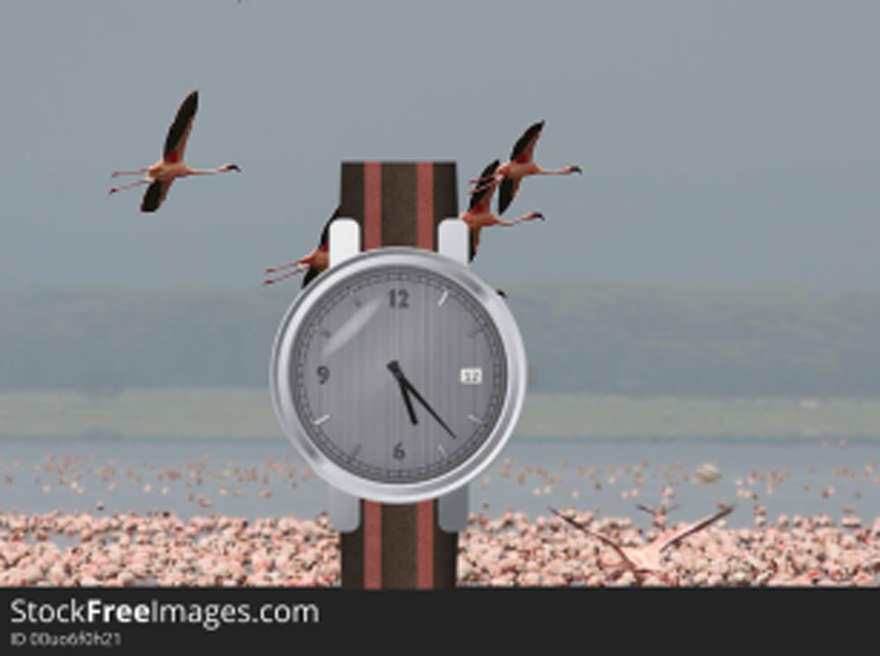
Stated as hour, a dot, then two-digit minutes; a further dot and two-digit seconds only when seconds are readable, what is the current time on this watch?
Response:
5.23
